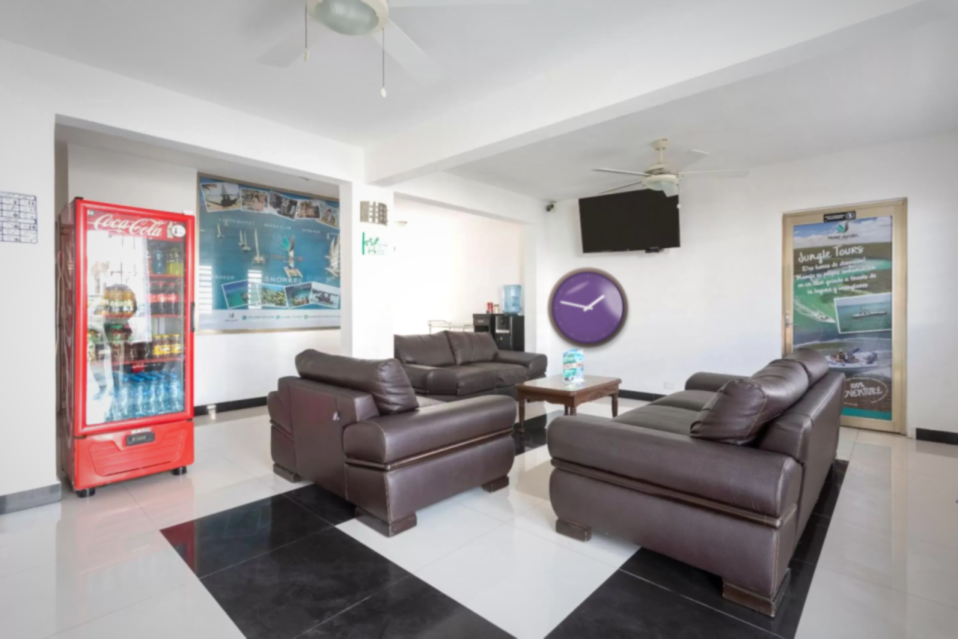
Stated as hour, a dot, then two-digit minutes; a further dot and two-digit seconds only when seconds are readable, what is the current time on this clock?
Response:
1.47
